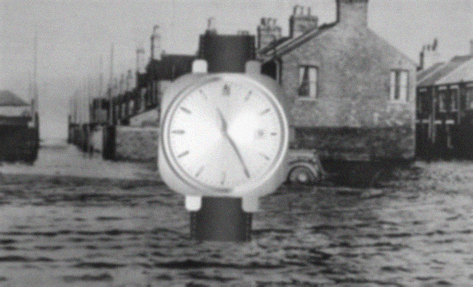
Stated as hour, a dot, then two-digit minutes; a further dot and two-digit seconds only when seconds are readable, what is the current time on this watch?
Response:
11.25
